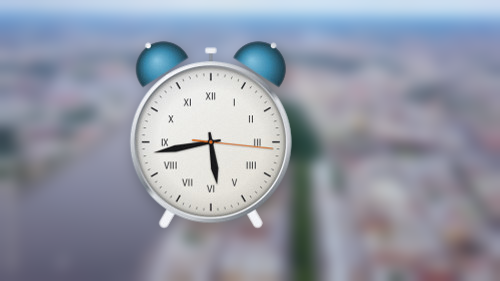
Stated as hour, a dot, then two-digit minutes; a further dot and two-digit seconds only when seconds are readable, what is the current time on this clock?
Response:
5.43.16
